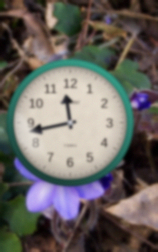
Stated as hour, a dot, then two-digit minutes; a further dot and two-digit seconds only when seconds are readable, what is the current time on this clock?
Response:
11.43
